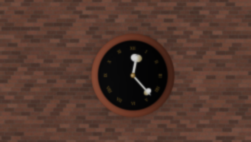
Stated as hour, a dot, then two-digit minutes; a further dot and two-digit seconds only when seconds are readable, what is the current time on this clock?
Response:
12.23
